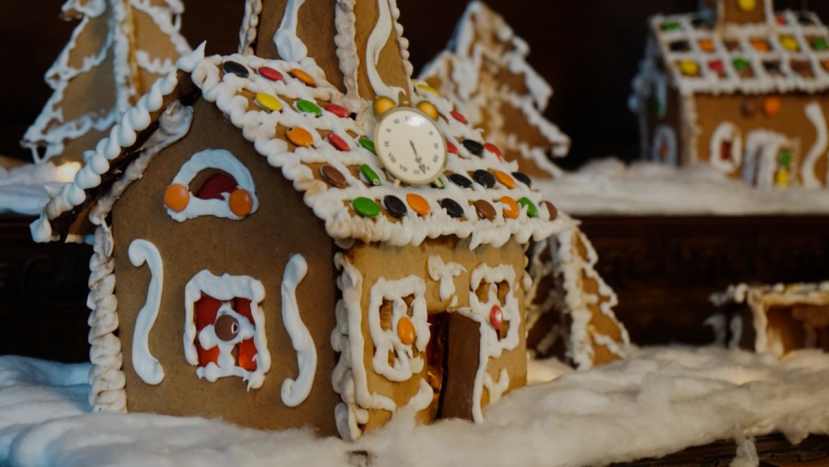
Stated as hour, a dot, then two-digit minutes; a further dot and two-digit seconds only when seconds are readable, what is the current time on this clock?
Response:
5.27
